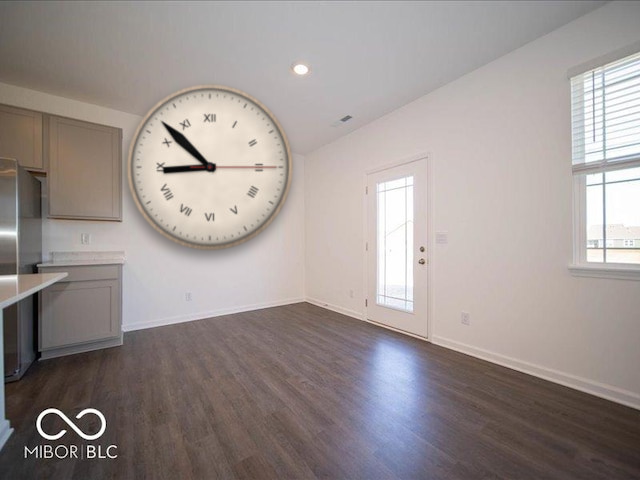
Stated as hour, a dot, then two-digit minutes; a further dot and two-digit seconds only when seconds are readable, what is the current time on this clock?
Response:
8.52.15
